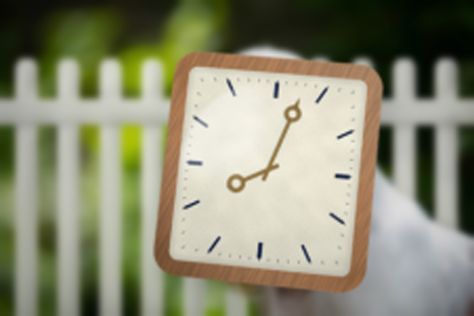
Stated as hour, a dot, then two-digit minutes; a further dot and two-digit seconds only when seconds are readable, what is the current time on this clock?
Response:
8.03
